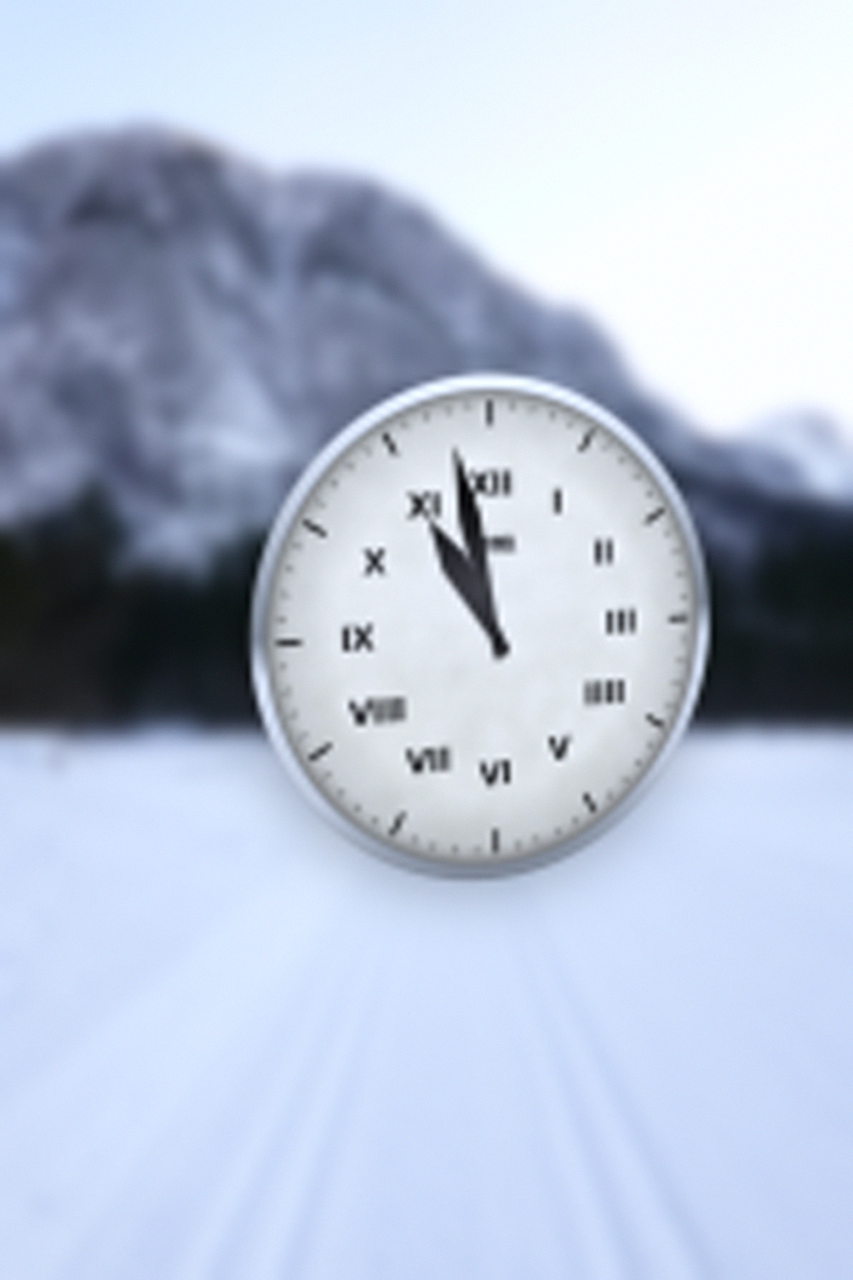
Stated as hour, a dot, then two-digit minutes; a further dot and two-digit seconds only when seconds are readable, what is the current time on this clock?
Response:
10.58
